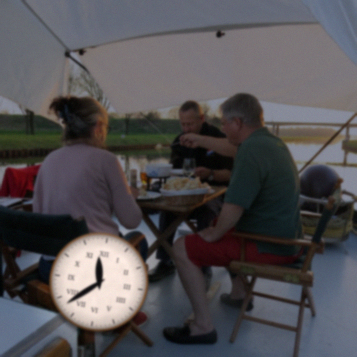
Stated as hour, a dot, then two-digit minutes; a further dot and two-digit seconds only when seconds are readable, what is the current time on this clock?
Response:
11.38
